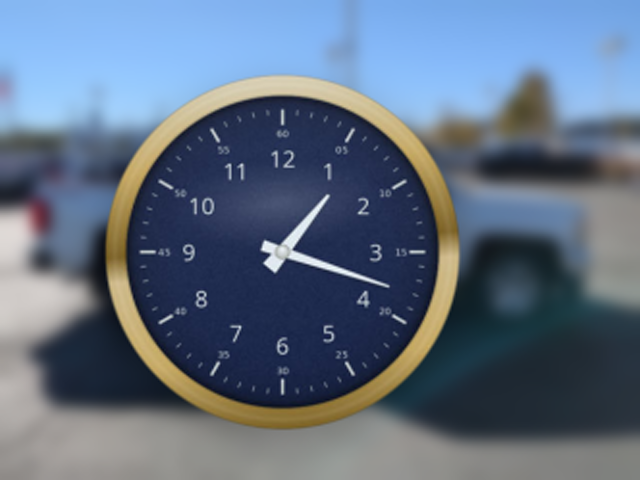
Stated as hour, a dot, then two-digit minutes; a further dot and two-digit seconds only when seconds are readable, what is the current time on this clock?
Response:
1.18
